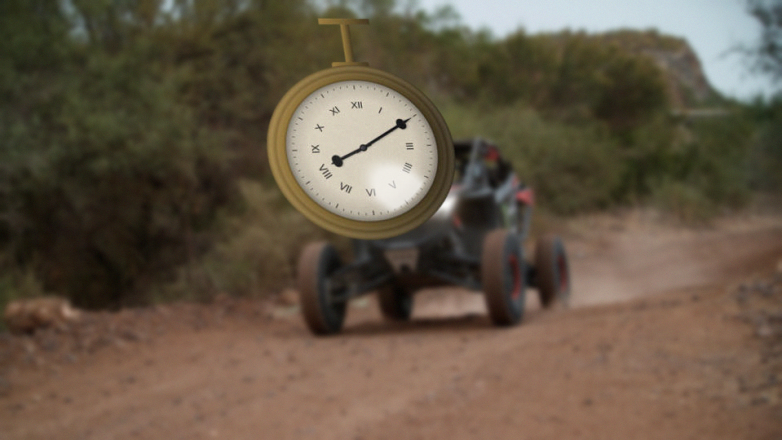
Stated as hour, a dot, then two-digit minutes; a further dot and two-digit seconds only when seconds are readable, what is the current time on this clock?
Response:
8.10
